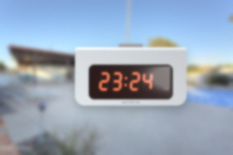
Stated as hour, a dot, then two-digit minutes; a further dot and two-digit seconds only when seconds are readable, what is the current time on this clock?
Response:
23.24
